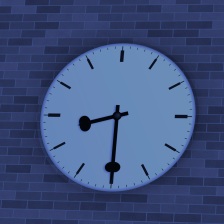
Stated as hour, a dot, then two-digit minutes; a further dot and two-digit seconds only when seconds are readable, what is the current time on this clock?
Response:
8.30
